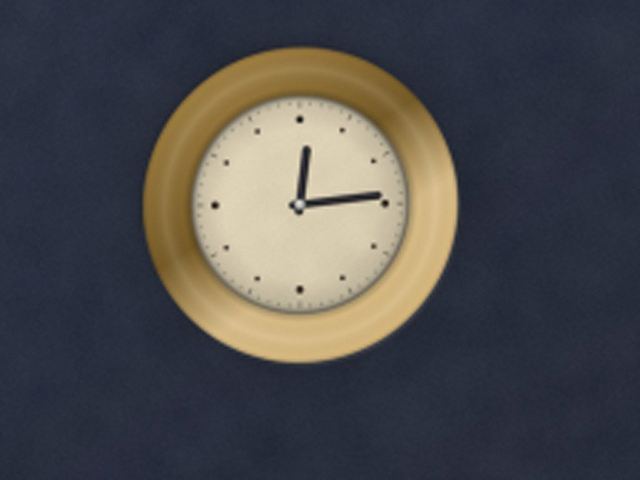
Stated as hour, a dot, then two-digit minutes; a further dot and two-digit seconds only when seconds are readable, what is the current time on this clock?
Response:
12.14
